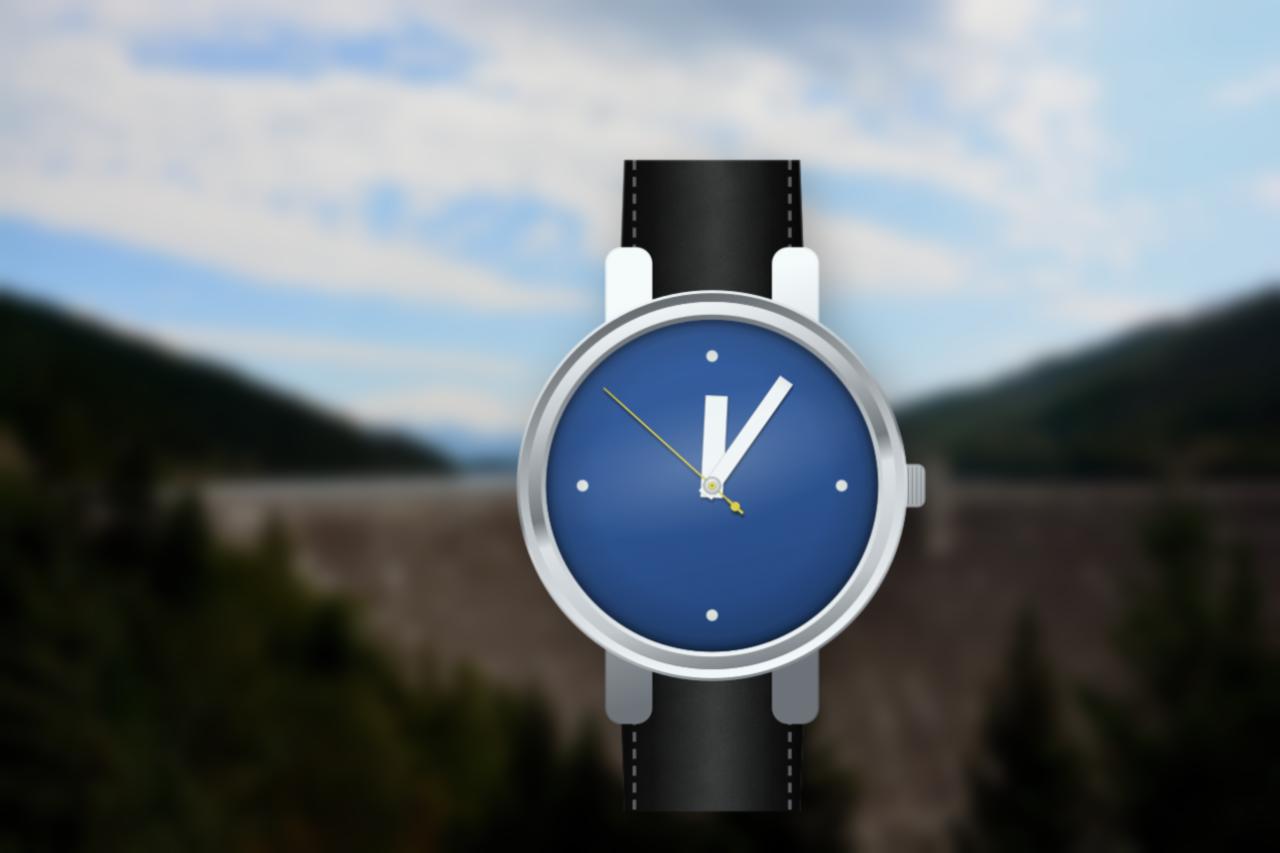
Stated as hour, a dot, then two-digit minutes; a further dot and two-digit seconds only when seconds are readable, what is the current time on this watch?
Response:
12.05.52
